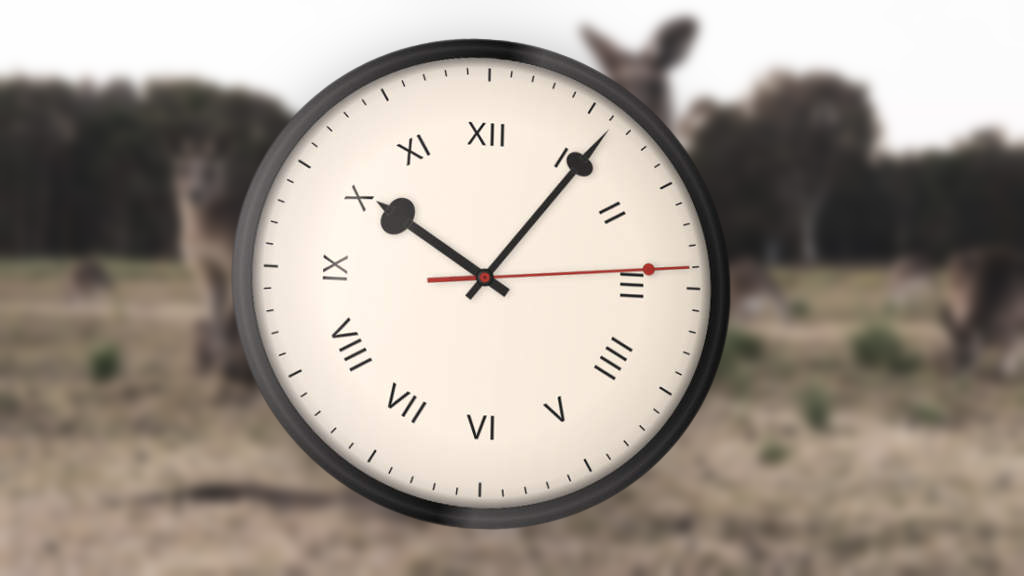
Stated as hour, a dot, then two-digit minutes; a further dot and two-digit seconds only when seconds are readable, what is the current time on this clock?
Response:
10.06.14
